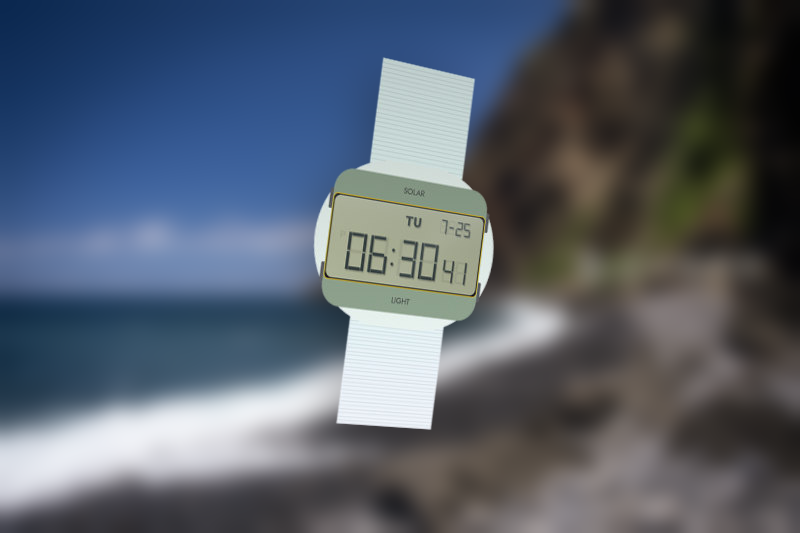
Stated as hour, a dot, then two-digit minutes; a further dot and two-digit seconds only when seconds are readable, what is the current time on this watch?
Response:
6.30.41
